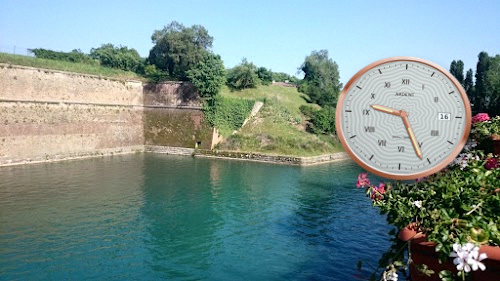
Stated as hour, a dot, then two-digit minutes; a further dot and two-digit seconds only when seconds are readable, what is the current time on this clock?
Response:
9.26
